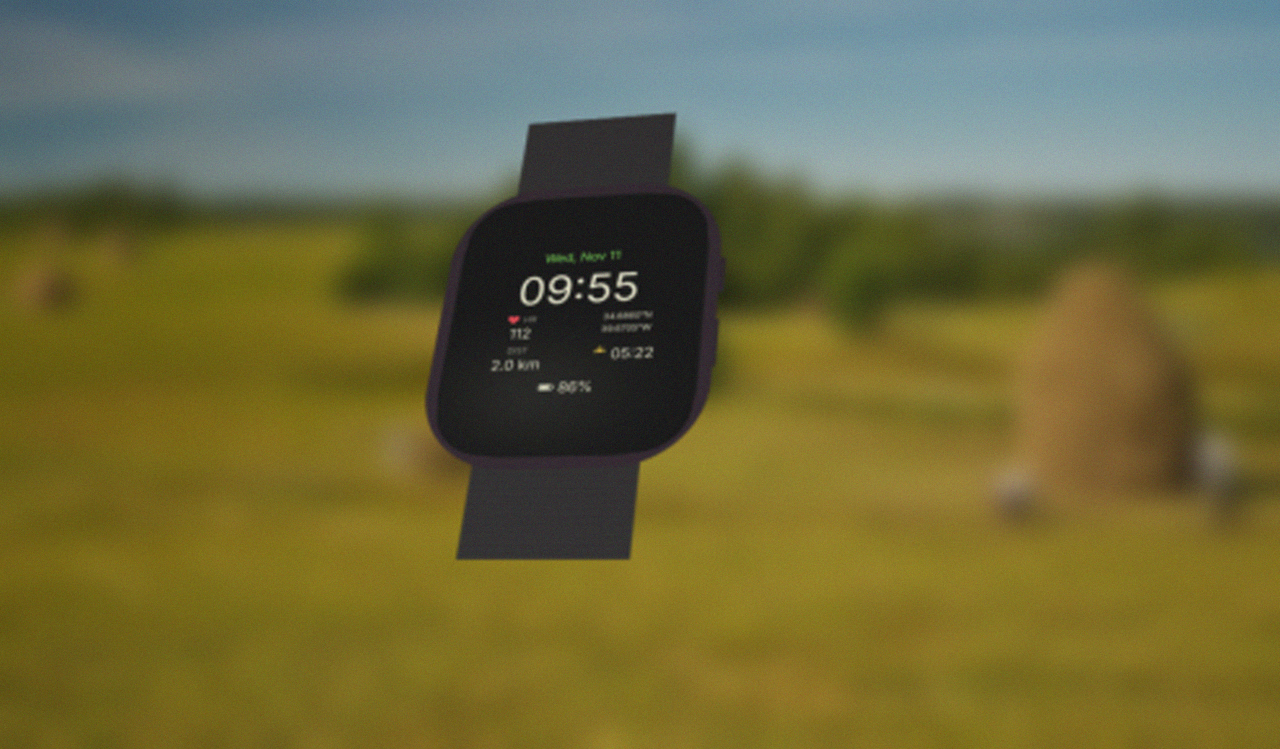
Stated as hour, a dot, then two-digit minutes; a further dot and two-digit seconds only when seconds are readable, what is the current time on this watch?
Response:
9.55
